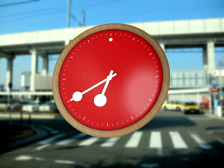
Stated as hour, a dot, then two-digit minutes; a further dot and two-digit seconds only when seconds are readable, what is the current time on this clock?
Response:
6.40
